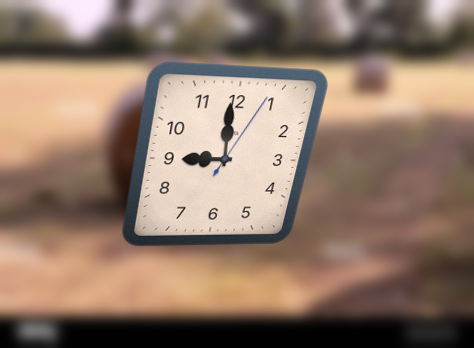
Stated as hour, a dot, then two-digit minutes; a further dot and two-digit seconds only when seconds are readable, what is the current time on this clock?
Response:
8.59.04
